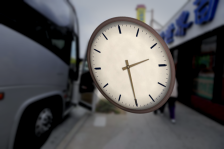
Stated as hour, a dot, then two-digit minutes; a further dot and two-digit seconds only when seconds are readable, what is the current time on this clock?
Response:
2.30
